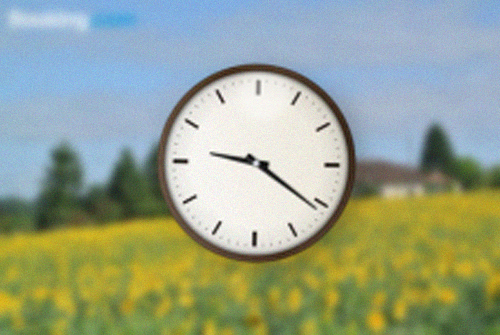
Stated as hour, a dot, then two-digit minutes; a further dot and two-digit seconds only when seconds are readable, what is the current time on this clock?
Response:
9.21
